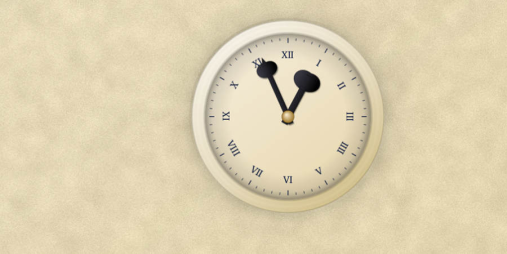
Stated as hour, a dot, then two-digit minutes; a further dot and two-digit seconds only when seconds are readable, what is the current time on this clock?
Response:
12.56
